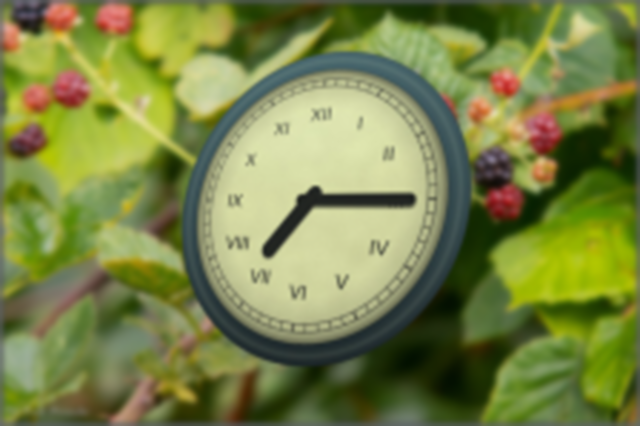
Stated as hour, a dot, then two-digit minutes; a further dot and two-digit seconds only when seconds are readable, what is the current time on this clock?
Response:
7.15
